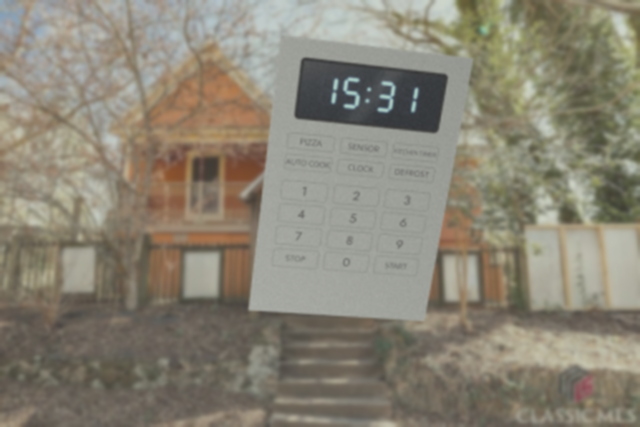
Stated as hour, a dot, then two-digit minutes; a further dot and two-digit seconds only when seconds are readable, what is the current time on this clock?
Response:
15.31
